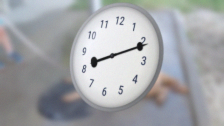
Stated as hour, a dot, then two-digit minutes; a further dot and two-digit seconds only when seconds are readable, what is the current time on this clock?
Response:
8.11
